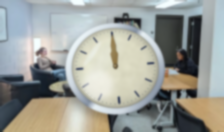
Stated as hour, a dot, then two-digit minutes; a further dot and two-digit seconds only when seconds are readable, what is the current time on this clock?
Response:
12.00
